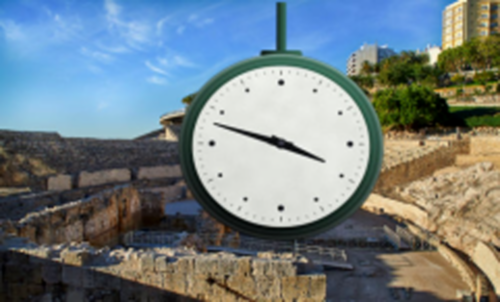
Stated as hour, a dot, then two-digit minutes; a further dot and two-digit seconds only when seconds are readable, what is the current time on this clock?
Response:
3.48
